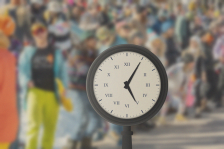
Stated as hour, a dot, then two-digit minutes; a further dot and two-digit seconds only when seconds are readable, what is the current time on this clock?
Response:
5.05
